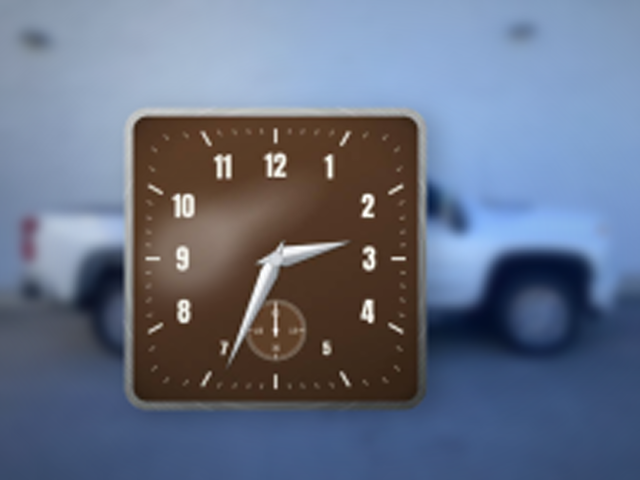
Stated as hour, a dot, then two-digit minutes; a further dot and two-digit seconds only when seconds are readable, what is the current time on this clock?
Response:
2.34
